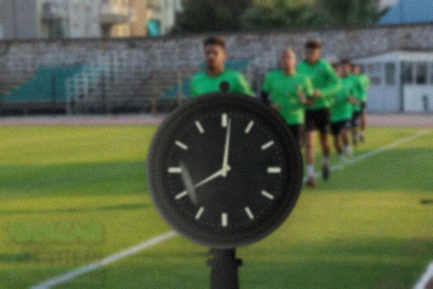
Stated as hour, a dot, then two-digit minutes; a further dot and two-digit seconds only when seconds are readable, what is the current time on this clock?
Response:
8.01
